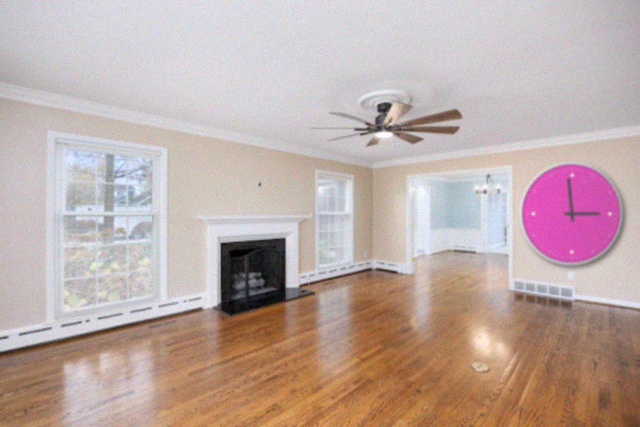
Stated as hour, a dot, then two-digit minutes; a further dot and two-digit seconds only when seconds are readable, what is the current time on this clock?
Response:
2.59
